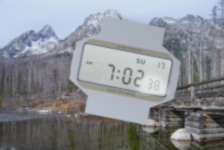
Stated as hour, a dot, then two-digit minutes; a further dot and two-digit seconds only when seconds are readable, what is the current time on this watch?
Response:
7.02.38
